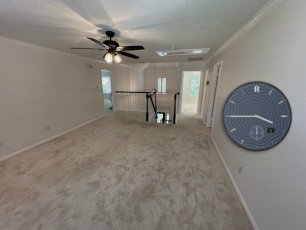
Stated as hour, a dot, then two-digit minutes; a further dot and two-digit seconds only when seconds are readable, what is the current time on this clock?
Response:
3.45
